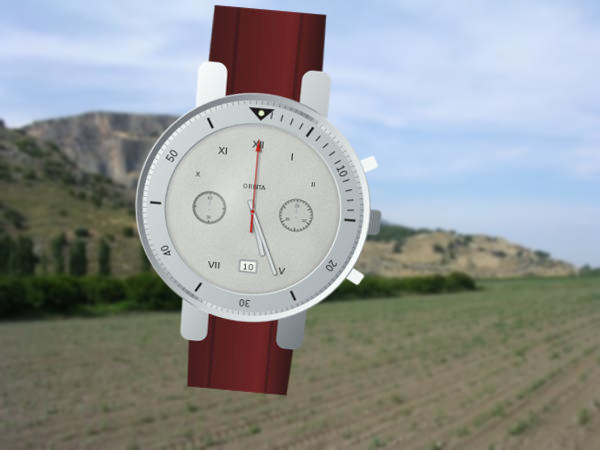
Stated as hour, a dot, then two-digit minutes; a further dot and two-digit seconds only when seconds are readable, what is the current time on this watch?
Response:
5.26
